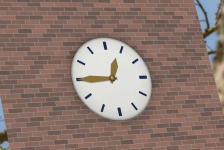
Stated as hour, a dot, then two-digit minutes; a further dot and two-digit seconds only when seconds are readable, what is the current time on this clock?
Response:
12.45
